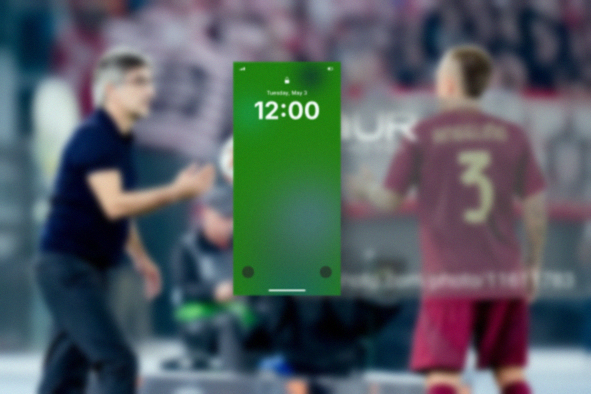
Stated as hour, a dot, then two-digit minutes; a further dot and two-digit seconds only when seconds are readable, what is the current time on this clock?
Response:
12.00
